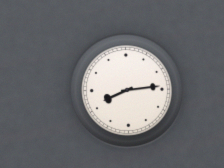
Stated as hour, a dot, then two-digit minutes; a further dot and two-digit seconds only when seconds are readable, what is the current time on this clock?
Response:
8.14
